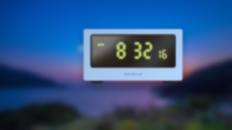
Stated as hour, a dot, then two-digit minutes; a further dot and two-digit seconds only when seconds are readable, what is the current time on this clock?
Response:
8.32
